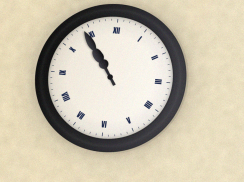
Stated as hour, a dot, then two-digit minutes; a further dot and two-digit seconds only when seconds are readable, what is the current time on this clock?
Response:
10.54
